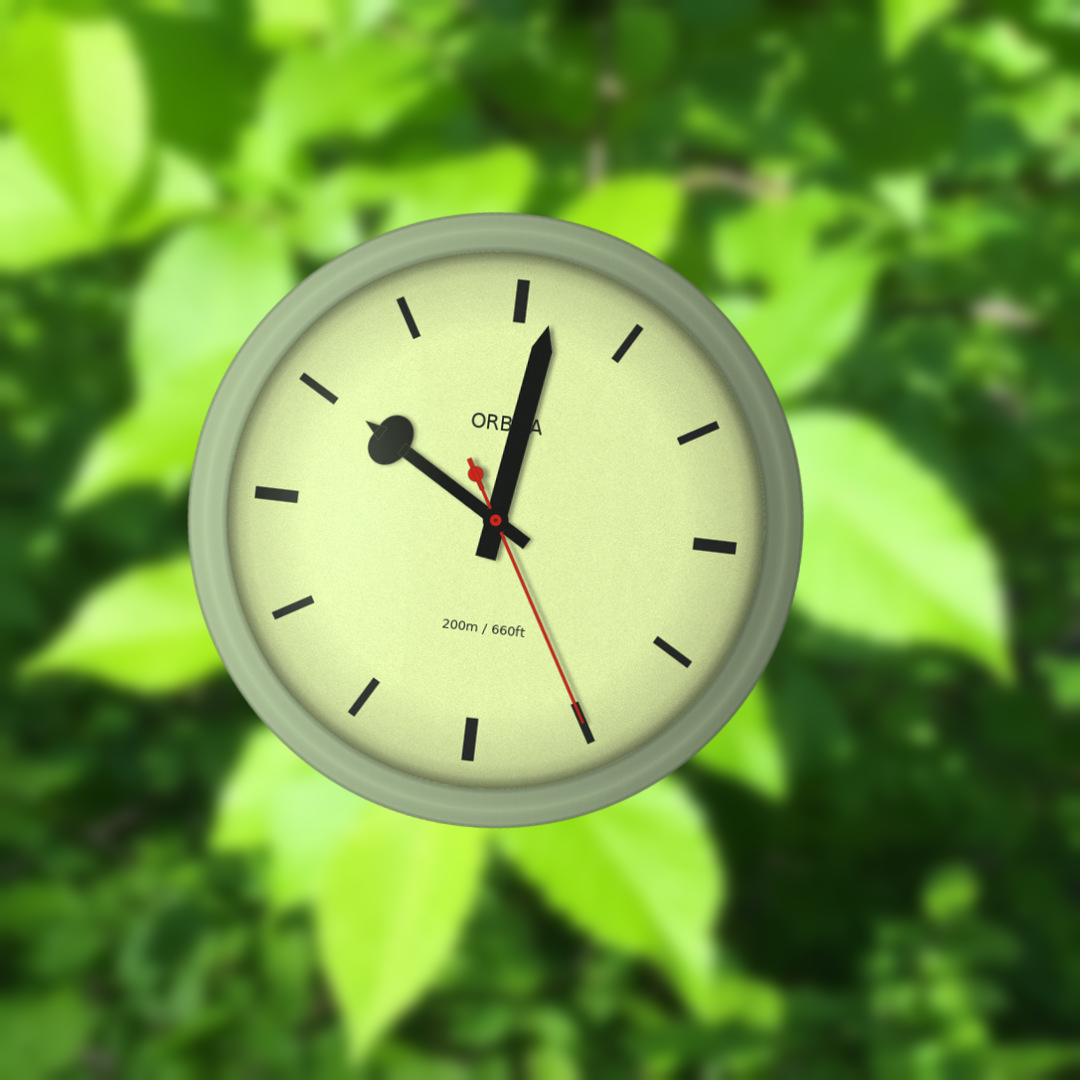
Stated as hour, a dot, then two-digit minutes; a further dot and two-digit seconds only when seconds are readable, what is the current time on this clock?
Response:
10.01.25
